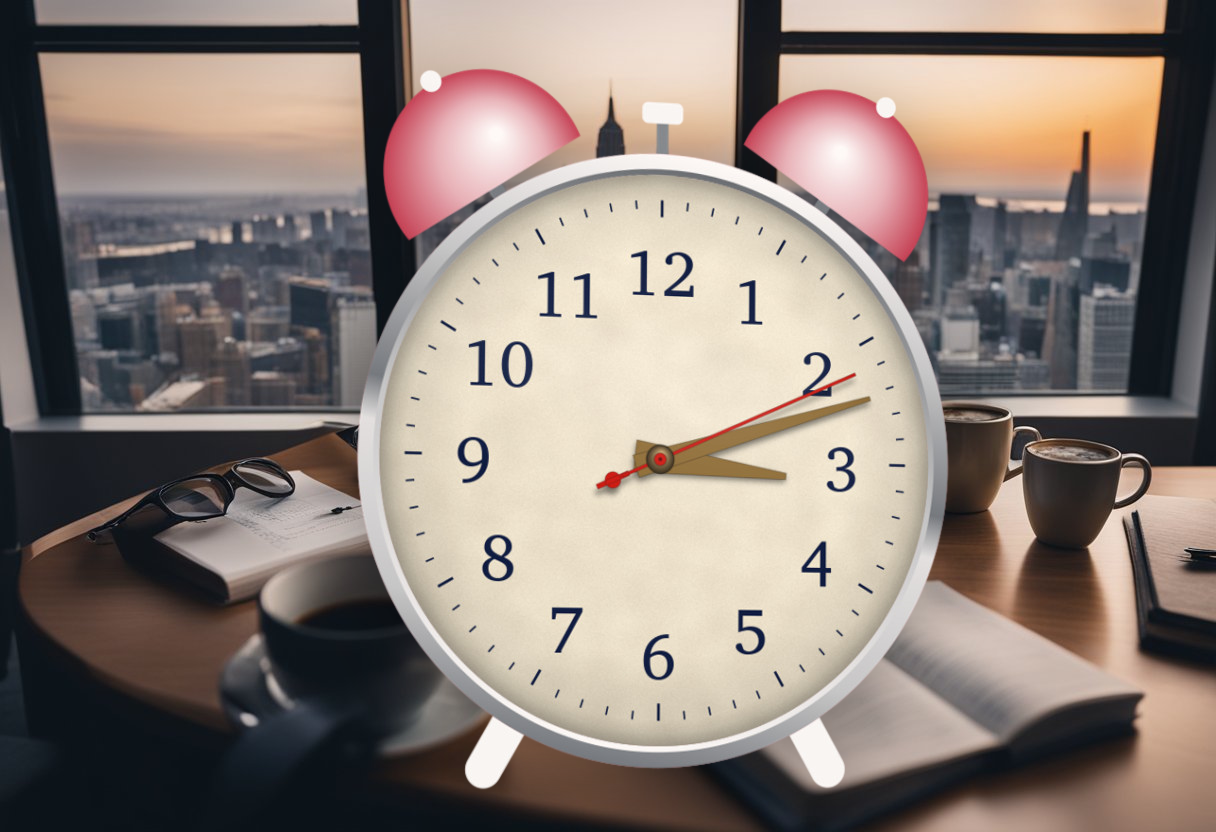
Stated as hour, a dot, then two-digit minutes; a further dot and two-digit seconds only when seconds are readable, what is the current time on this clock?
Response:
3.12.11
